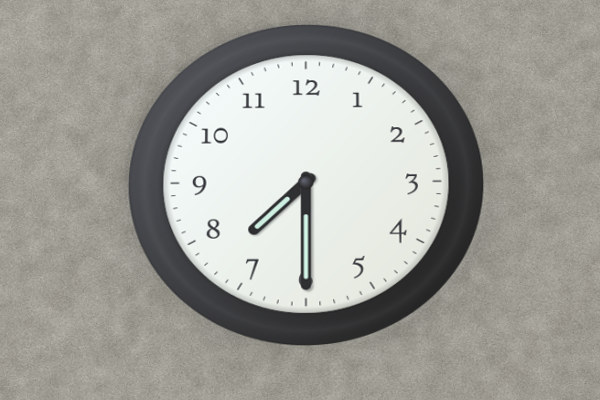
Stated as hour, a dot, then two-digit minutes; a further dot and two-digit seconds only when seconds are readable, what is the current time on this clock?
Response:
7.30
